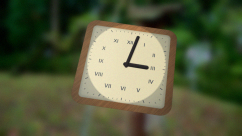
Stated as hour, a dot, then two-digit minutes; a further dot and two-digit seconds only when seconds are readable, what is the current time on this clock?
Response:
3.02
